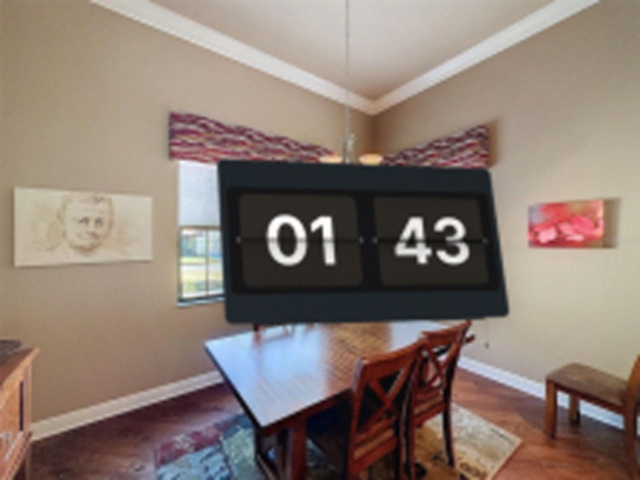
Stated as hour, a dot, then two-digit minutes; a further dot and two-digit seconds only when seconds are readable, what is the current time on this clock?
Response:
1.43
